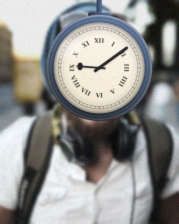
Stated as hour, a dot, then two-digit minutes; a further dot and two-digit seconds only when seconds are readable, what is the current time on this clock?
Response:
9.09
